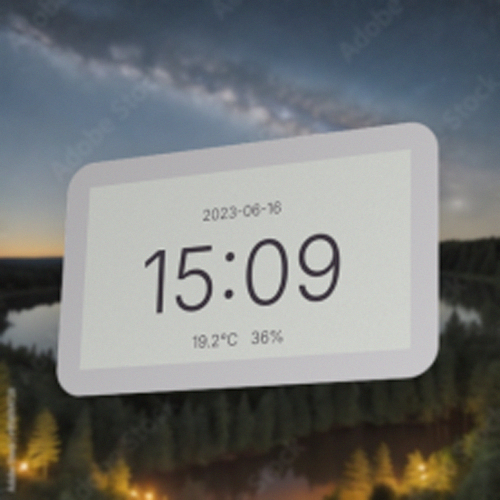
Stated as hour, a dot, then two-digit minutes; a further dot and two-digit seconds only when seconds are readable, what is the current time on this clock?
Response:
15.09
